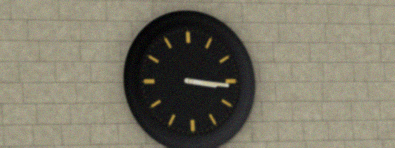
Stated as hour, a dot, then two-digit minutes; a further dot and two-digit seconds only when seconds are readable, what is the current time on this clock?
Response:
3.16
